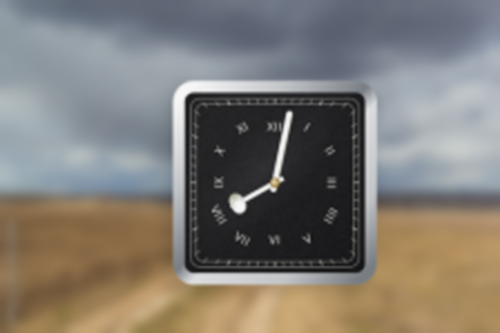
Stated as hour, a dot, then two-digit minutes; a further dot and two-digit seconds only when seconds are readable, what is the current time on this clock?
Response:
8.02
